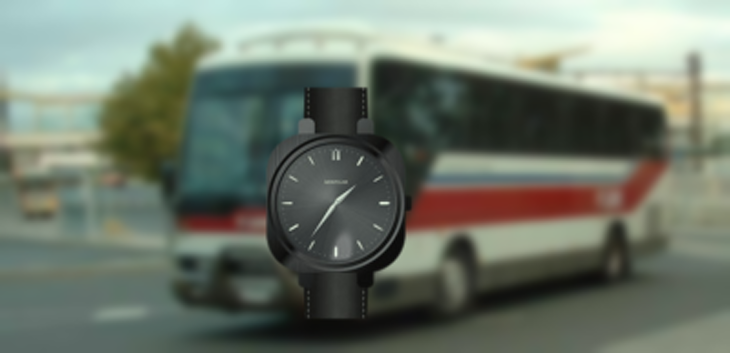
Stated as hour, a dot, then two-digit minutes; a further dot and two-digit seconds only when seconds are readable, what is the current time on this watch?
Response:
1.36
